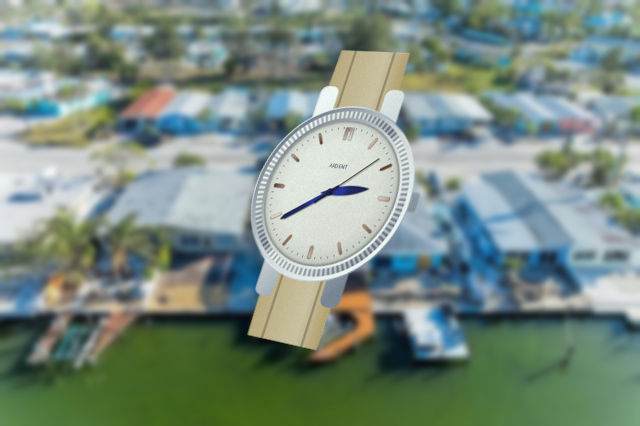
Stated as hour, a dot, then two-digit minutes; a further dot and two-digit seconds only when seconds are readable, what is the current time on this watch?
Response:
2.39.08
